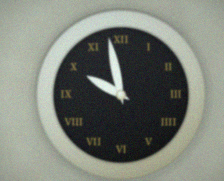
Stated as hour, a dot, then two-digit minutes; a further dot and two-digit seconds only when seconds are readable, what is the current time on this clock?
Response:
9.58
